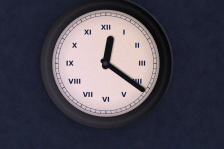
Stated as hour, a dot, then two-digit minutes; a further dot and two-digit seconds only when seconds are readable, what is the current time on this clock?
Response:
12.21
